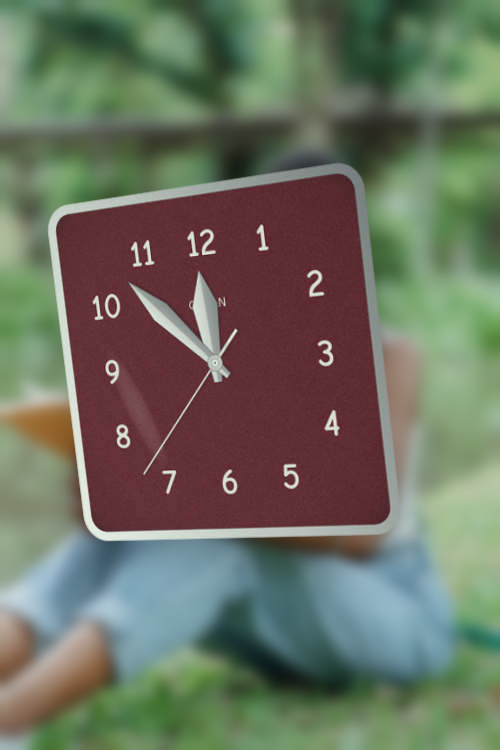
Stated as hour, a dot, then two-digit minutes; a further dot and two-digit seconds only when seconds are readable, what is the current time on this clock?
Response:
11.52.37
